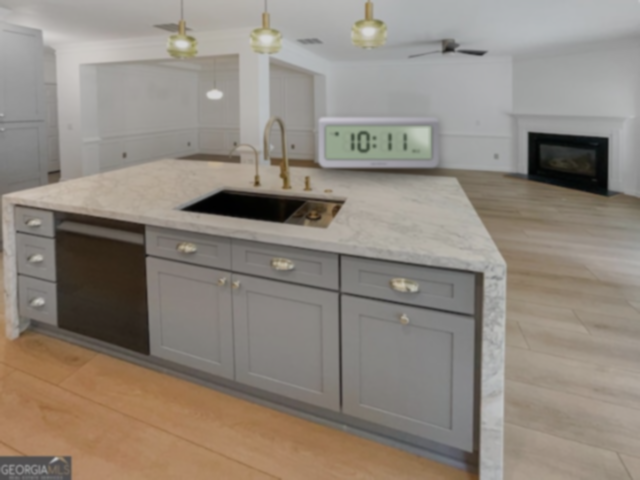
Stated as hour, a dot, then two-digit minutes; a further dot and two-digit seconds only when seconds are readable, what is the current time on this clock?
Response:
10.11
